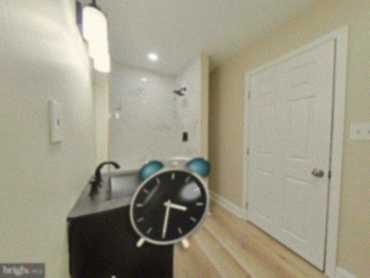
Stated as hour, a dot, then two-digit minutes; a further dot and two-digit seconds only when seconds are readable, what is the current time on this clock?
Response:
3.30
